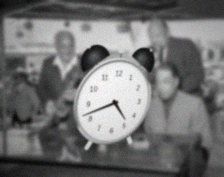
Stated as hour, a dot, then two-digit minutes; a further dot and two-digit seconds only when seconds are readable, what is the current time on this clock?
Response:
4.42
